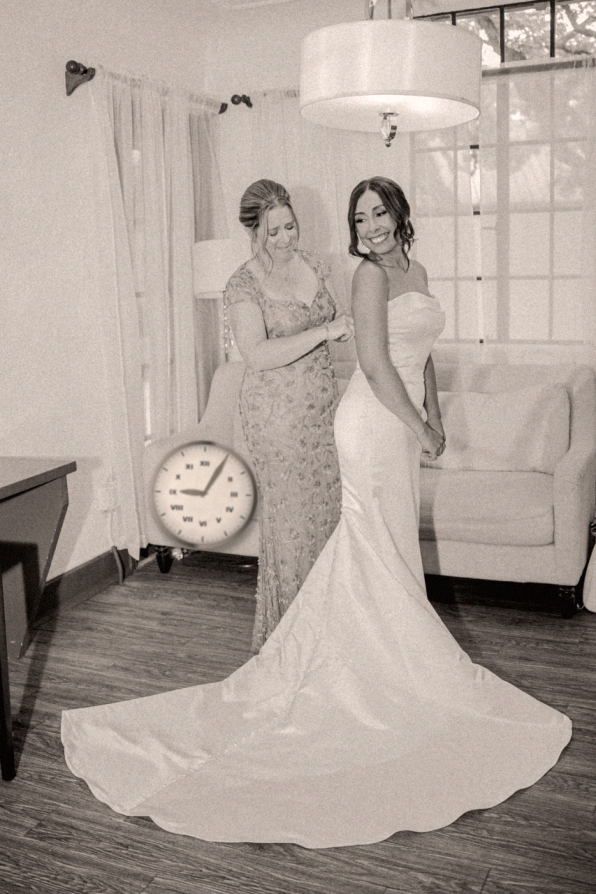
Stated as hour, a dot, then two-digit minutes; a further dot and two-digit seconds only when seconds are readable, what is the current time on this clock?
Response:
9.05
